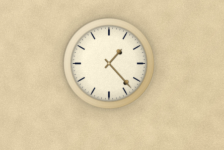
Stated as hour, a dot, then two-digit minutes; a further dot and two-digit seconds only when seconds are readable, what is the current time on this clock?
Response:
1.23
